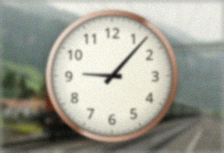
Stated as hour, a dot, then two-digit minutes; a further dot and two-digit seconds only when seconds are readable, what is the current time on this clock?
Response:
9.07
